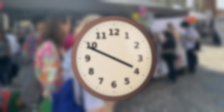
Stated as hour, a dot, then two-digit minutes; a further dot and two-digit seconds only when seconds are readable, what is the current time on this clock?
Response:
3.49
